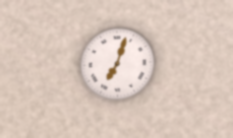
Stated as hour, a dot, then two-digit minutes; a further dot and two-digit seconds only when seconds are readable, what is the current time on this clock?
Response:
7.03
